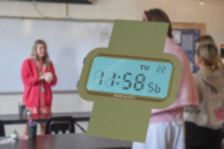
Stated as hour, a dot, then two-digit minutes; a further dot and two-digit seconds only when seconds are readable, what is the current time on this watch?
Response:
11.58.56
